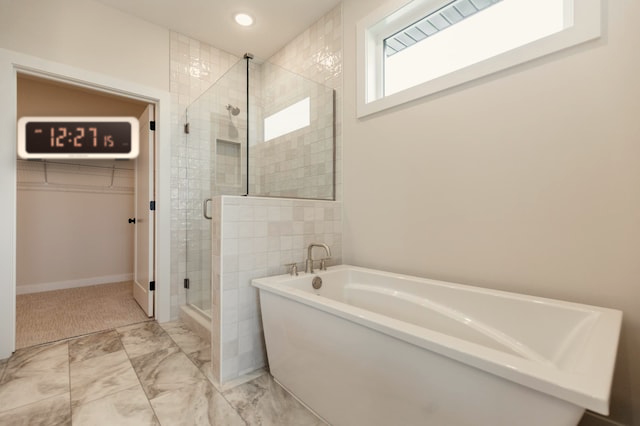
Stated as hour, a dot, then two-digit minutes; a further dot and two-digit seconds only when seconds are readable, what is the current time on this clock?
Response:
12.27.15
